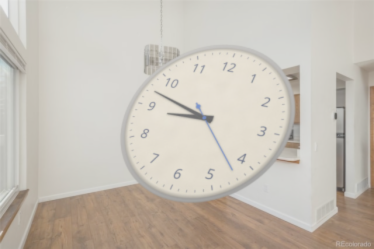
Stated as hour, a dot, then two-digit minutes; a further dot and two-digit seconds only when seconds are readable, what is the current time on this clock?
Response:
8.47.22
